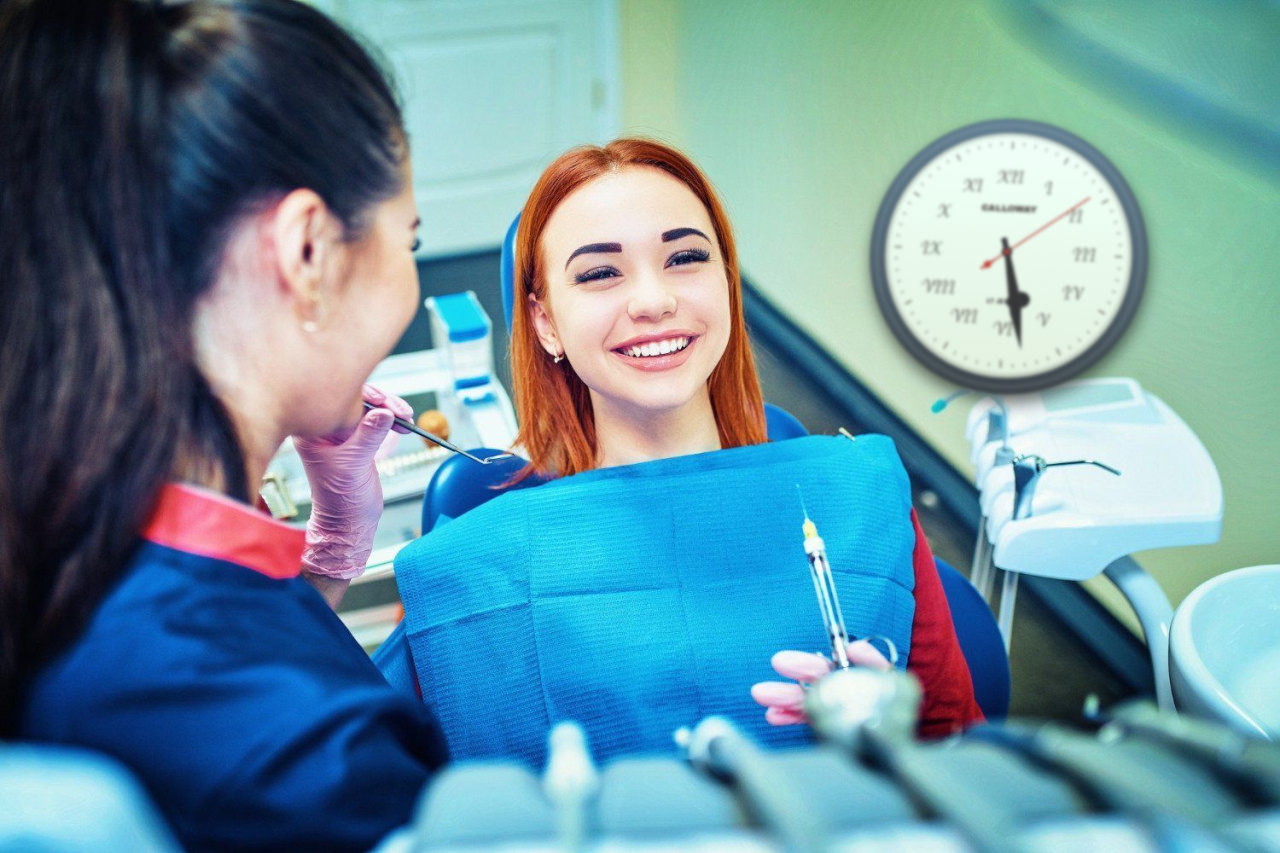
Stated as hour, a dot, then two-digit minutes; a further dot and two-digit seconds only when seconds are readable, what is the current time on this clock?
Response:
5.28.09
